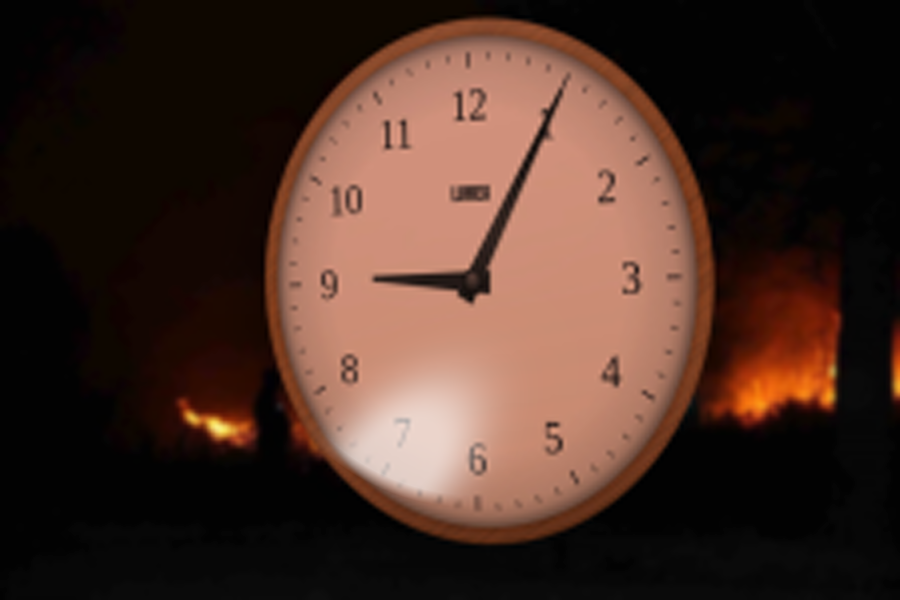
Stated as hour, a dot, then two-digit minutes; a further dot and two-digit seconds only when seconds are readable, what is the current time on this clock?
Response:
9.05
